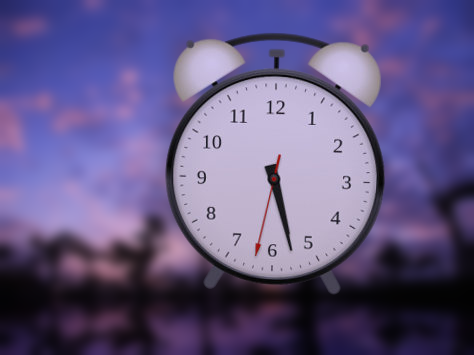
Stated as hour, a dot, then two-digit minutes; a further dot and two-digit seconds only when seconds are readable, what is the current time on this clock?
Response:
5.27.32
